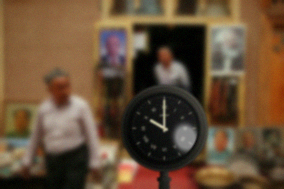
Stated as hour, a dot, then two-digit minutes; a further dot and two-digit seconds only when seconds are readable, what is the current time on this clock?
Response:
10.00
